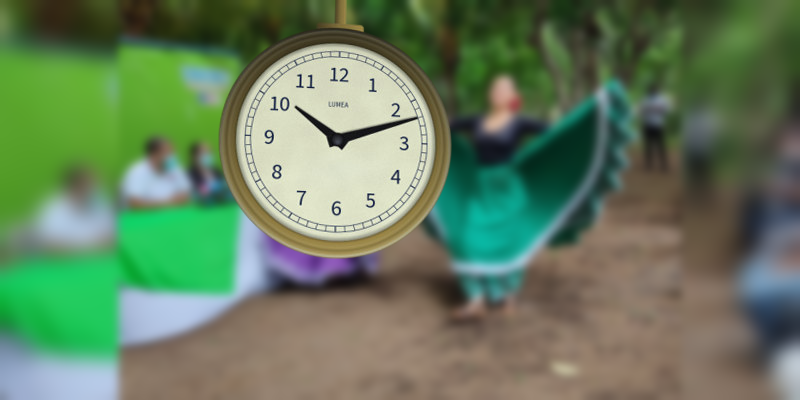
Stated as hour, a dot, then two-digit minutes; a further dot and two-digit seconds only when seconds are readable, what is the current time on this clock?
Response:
10.12
